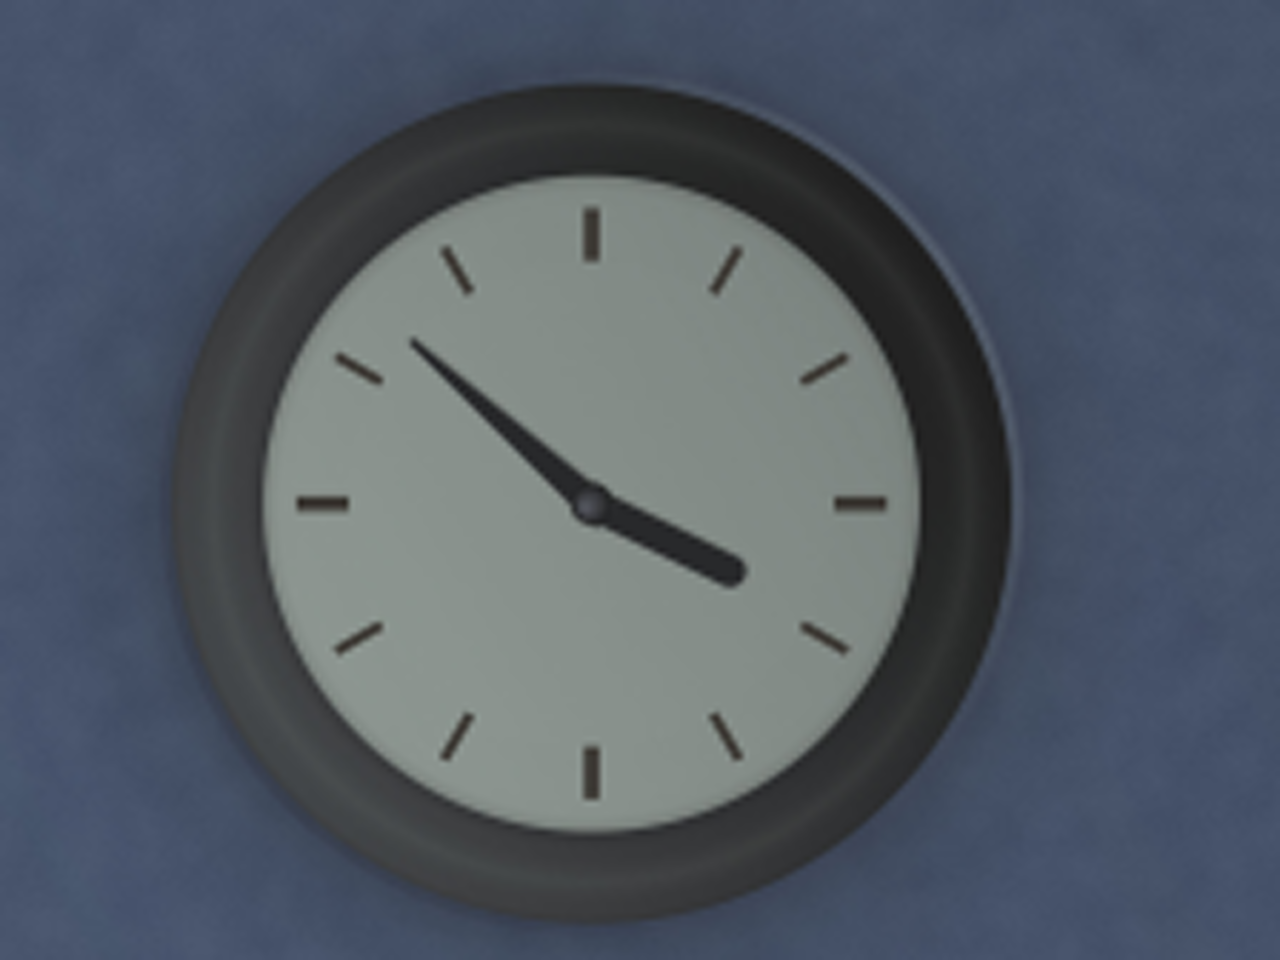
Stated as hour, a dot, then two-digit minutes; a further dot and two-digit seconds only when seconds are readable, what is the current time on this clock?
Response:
3.52
